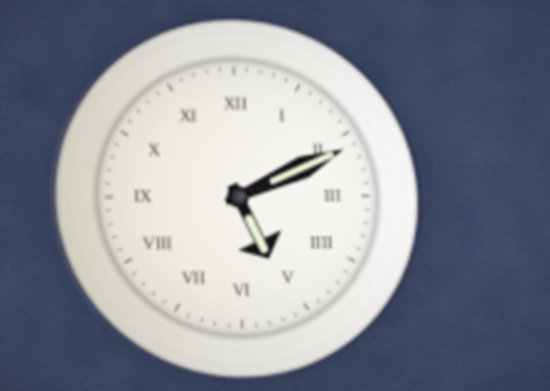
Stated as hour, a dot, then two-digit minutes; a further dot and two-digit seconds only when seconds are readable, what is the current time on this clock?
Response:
5.11
